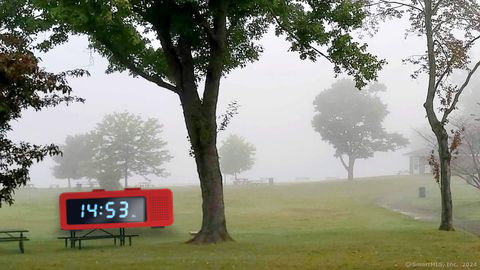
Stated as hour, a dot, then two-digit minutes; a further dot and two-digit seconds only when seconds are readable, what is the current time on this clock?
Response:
14.53
